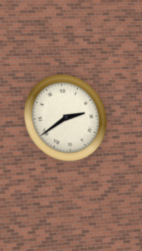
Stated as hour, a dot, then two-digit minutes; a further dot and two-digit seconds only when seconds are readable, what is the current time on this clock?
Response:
2.40
